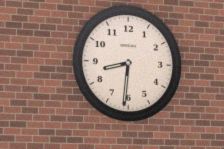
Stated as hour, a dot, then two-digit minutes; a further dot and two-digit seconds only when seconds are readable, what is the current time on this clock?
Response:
8.31
